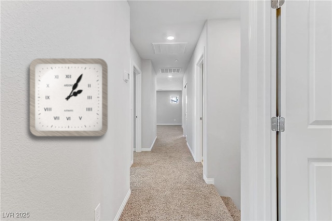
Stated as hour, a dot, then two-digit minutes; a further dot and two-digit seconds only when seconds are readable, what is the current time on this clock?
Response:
2.05
